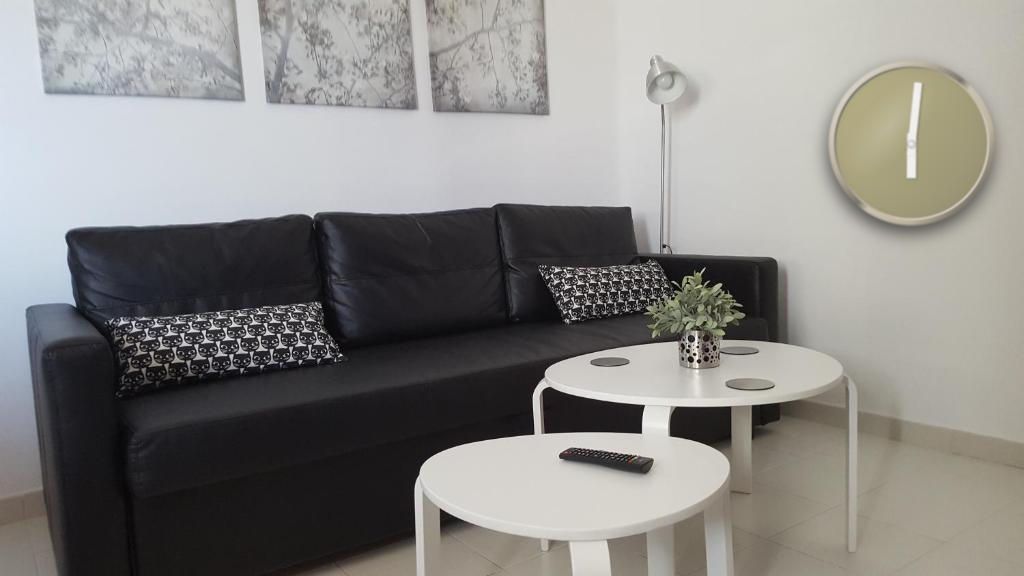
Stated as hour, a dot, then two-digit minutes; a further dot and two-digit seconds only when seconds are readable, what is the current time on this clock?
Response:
6.01
